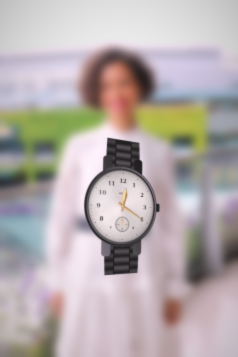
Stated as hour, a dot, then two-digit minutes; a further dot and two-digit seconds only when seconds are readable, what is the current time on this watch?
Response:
12.20
